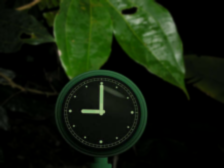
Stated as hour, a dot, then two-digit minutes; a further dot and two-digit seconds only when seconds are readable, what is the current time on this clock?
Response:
9.00
